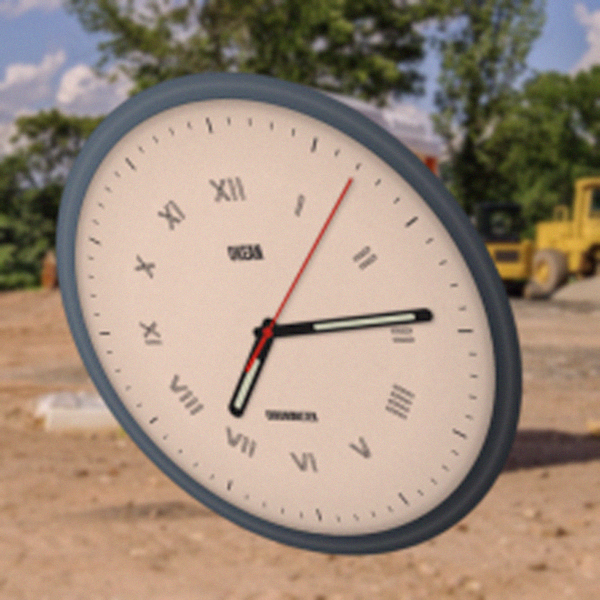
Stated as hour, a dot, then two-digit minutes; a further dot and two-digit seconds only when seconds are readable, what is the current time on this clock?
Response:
7.14.07
